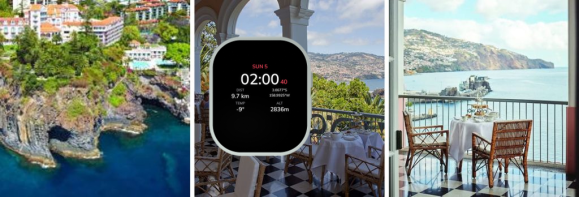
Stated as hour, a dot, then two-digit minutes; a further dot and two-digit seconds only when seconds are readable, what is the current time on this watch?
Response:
2.00
